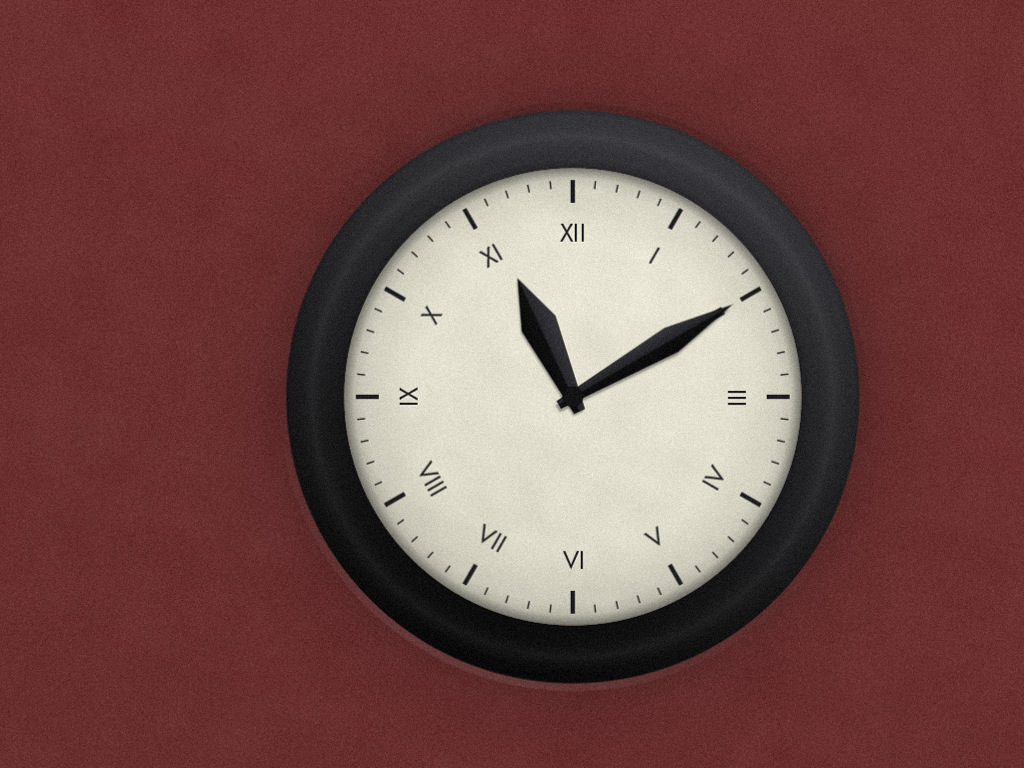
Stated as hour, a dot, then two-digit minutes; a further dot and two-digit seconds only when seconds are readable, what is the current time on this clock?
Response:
11.10
